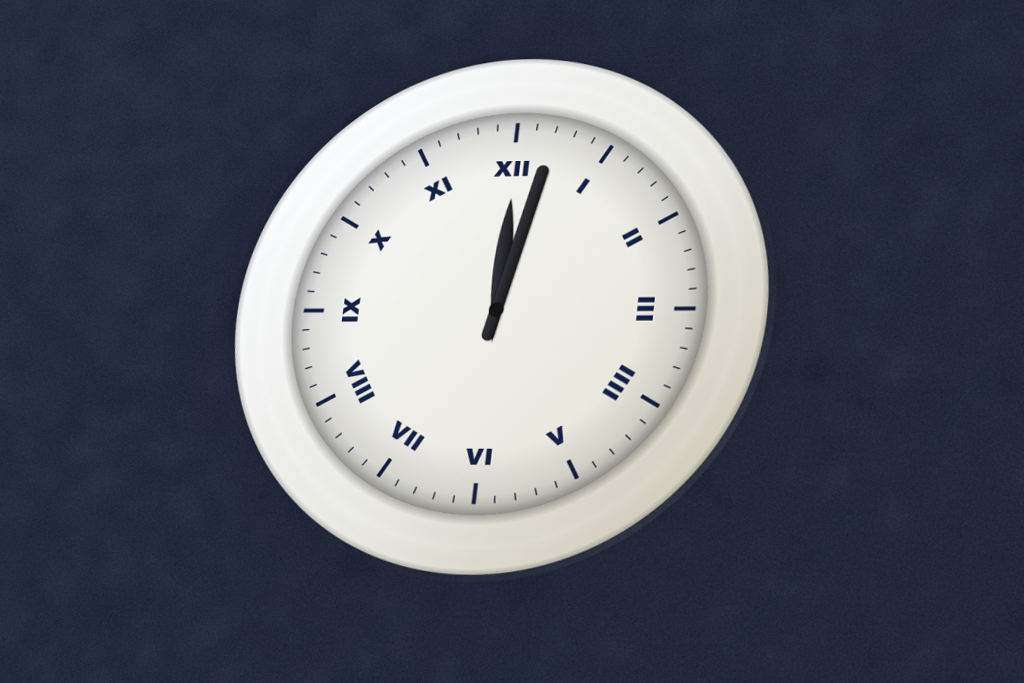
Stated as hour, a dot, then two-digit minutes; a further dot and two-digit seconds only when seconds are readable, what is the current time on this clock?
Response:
12.02
